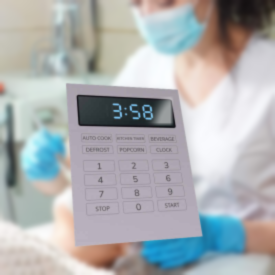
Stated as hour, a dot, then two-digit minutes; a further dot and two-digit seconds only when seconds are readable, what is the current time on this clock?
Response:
3.58
